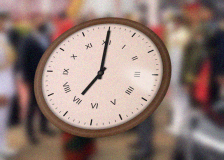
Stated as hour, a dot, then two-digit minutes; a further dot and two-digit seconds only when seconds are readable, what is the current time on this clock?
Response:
7.00
